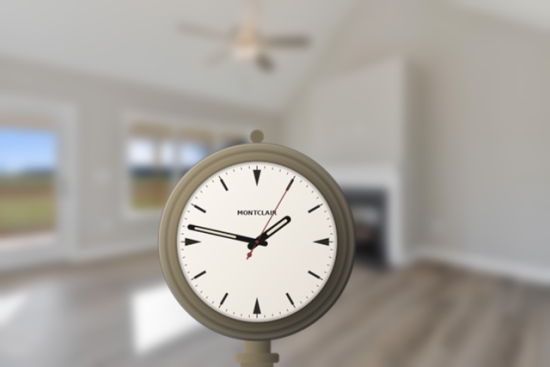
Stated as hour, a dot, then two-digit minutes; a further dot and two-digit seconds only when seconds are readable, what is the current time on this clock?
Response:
1.47.05
